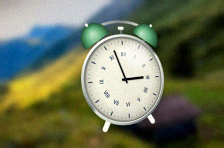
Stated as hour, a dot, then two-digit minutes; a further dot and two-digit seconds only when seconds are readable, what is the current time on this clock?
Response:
2.57
